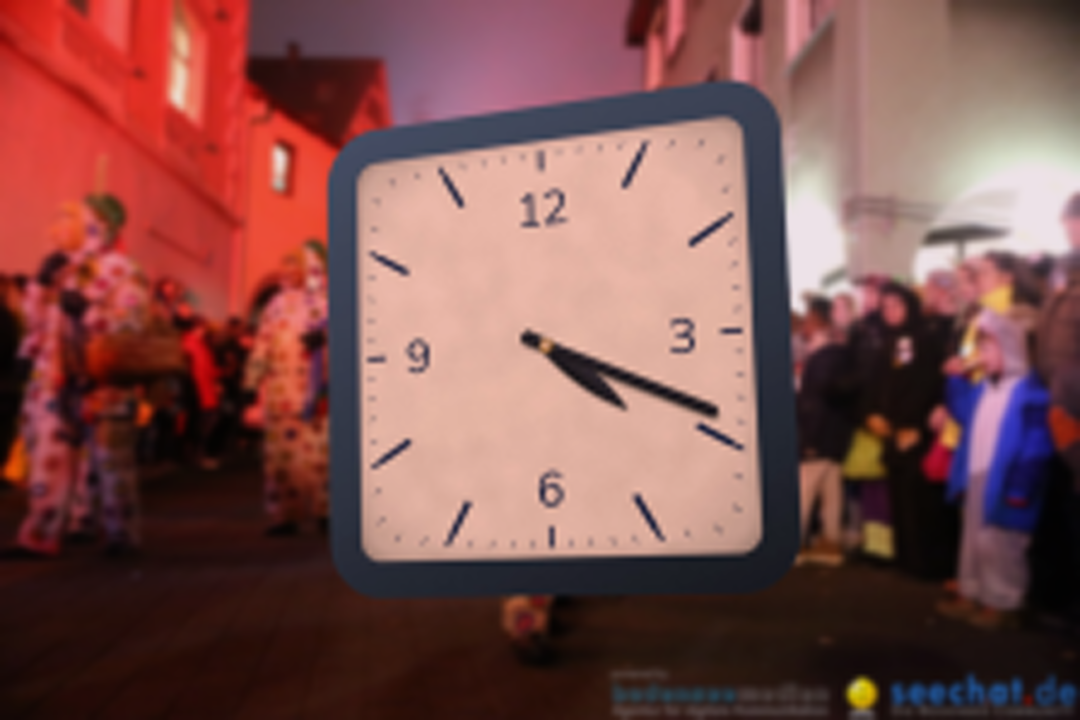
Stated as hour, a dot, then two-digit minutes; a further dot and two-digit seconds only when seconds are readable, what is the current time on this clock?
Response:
4.19
